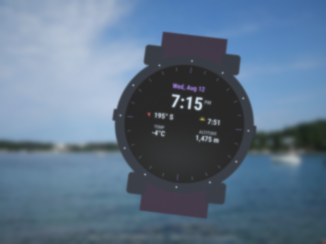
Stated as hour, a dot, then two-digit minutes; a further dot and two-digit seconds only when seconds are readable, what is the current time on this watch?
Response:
7.15
